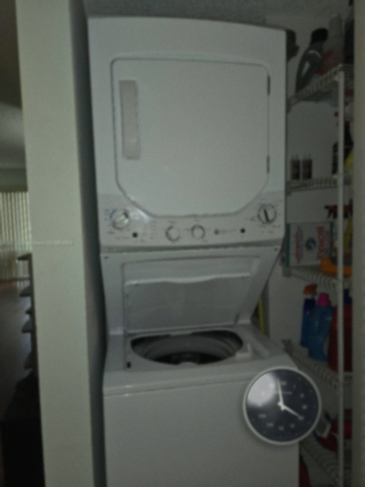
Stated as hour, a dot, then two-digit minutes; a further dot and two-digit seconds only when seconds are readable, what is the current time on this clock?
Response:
3.58
